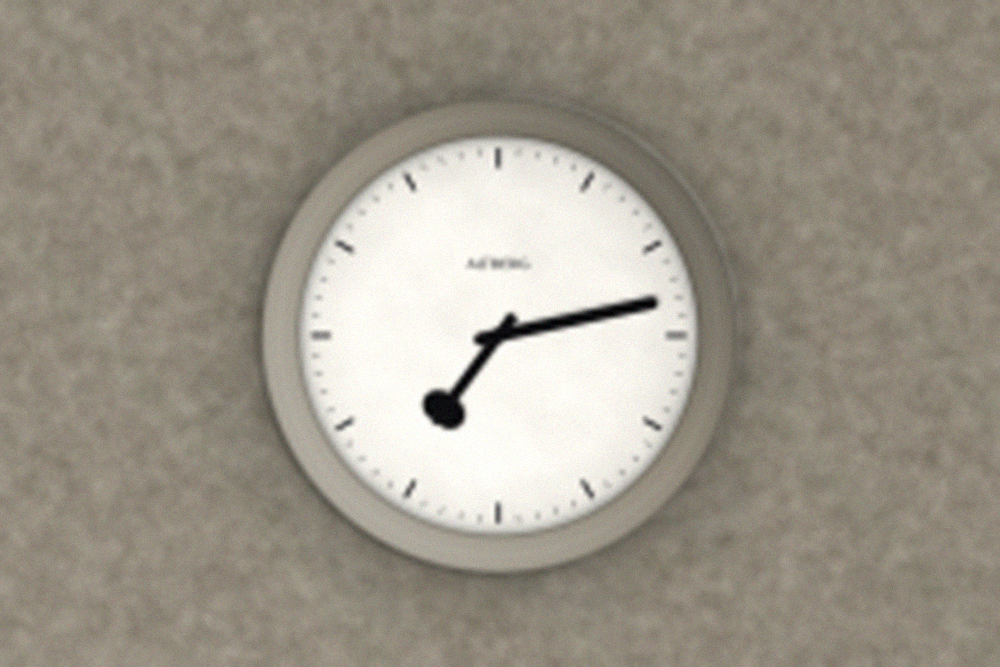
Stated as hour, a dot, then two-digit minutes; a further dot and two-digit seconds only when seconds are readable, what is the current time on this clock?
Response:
7.13
